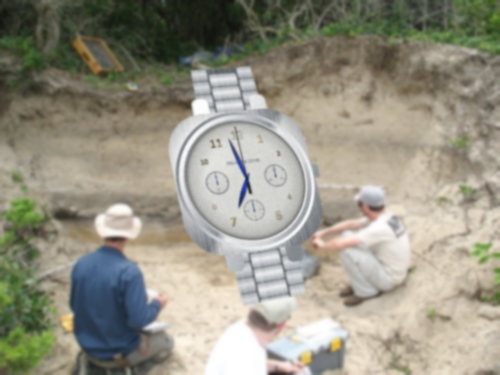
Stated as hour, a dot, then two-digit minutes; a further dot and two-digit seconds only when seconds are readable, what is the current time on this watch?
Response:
6.58
